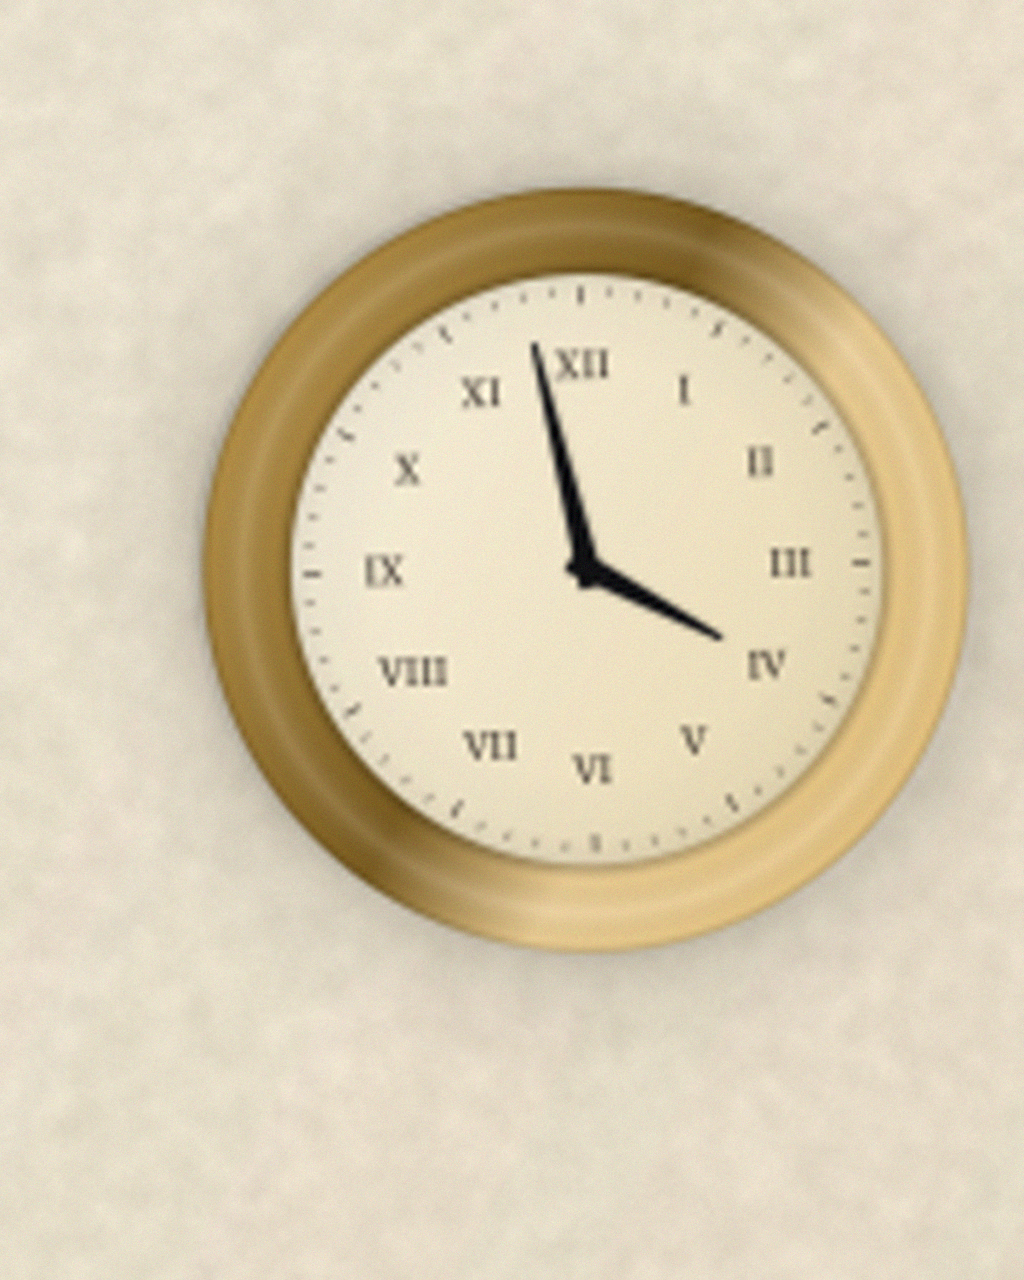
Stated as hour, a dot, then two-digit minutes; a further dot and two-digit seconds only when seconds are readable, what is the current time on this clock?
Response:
3.58
